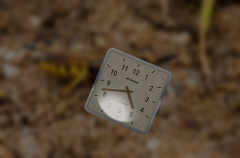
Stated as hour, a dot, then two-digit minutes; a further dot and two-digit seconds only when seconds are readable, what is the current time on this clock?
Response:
4.42
